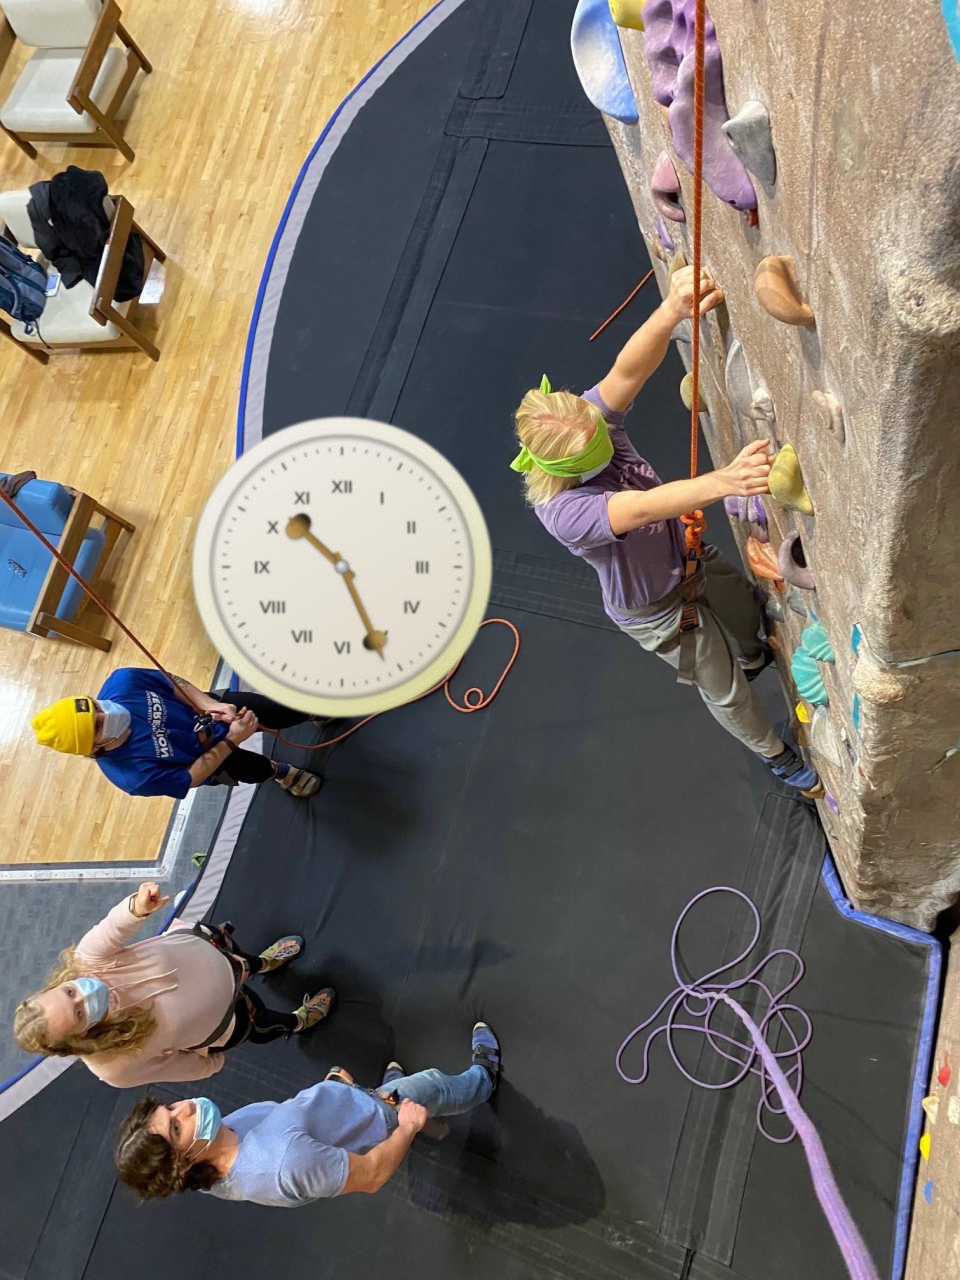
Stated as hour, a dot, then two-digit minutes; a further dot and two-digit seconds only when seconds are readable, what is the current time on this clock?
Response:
10.26
